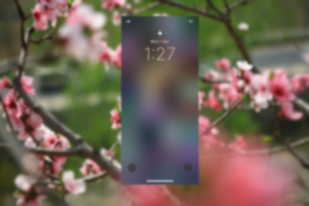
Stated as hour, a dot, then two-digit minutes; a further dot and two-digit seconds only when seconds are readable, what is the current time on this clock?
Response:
1.27
